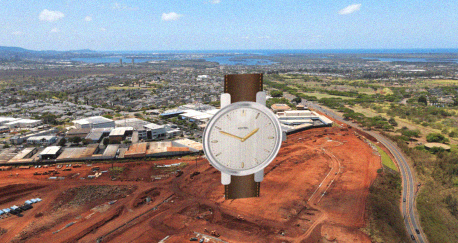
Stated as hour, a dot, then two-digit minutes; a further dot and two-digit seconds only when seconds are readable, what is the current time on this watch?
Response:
1.49
